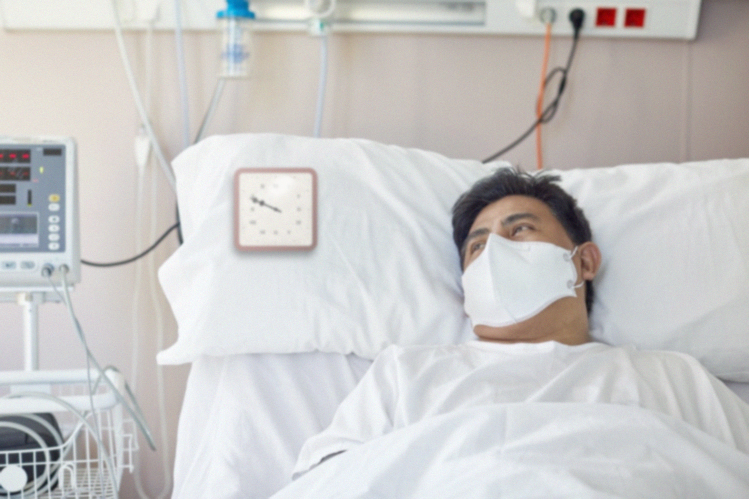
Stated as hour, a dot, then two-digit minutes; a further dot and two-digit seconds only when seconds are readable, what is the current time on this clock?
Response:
9.49
